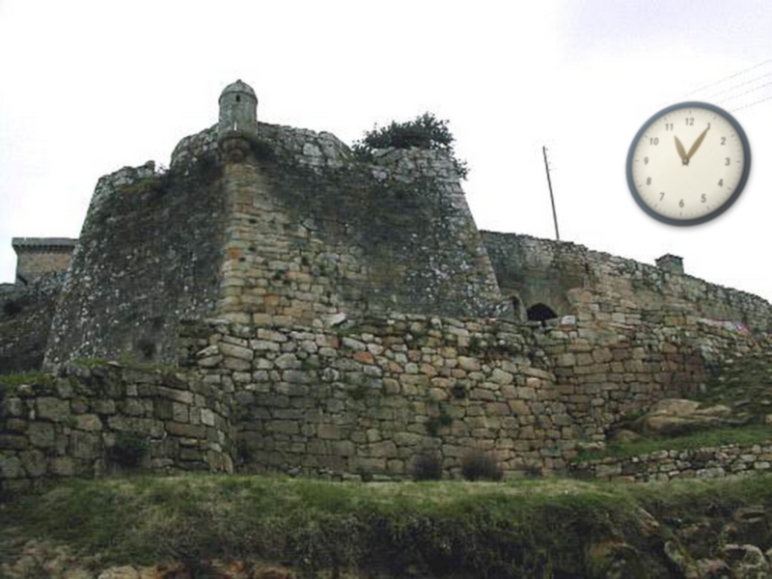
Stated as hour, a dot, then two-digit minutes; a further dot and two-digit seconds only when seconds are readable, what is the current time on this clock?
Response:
11.05
